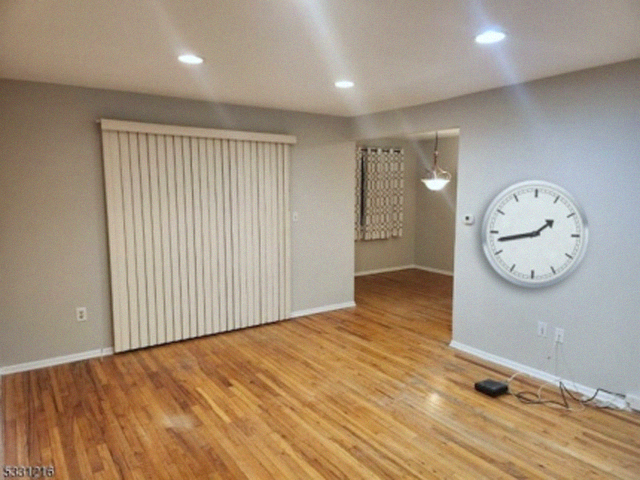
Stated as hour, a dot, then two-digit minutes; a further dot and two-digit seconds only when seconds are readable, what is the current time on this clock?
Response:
1.43
